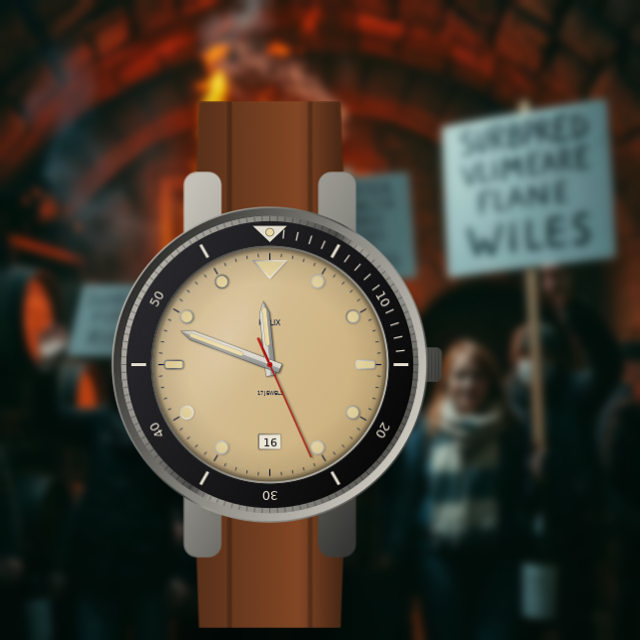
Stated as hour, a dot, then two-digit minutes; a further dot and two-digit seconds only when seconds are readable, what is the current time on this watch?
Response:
11.48.26
